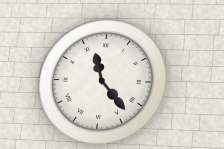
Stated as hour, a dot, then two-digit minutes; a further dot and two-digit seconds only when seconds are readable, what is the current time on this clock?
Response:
11.23
